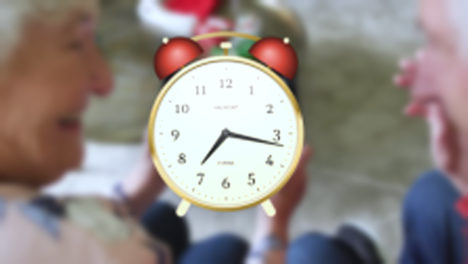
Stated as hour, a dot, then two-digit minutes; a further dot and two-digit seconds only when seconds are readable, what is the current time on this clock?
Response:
7.17
